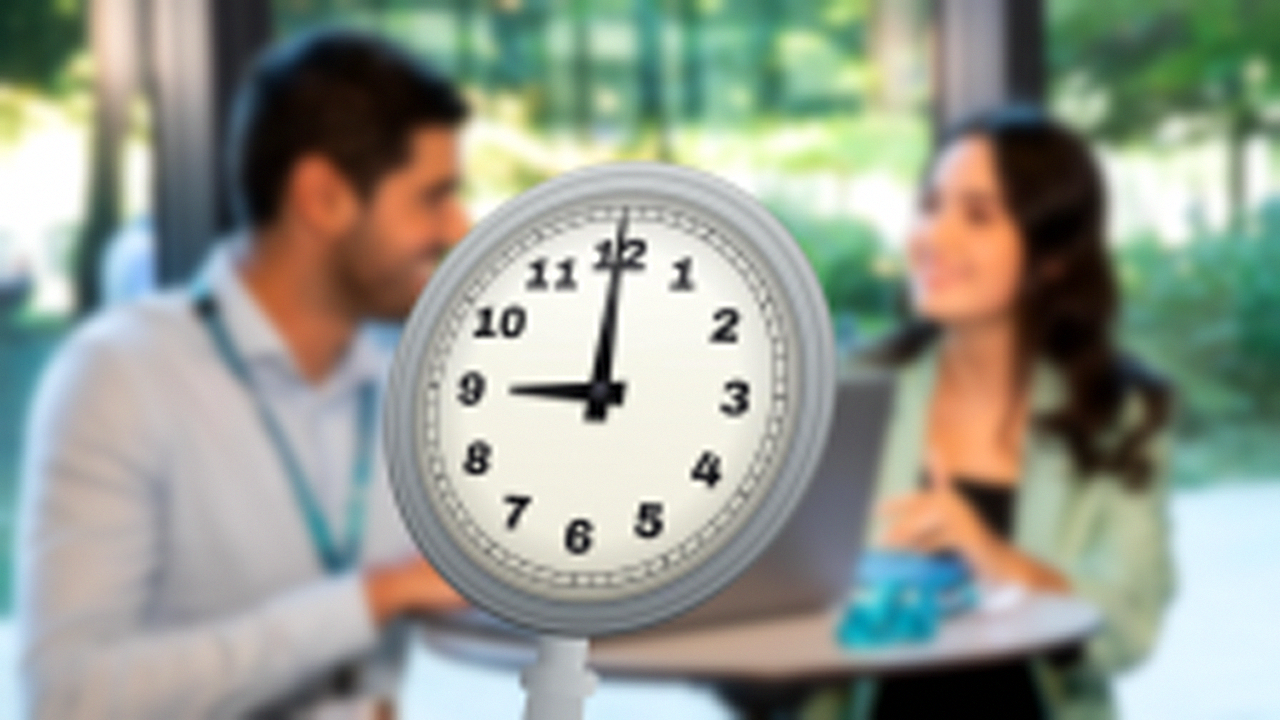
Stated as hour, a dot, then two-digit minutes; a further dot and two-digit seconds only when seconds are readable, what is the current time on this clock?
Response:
9.00
